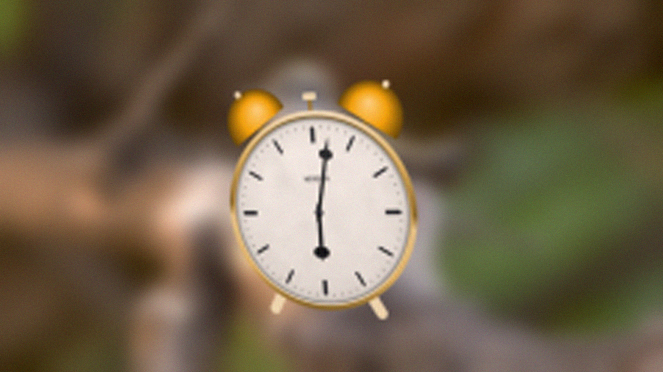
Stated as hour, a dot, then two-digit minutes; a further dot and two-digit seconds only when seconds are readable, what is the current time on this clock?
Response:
6.02
